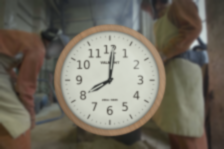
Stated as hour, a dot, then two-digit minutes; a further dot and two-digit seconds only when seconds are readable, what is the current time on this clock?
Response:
8.01
